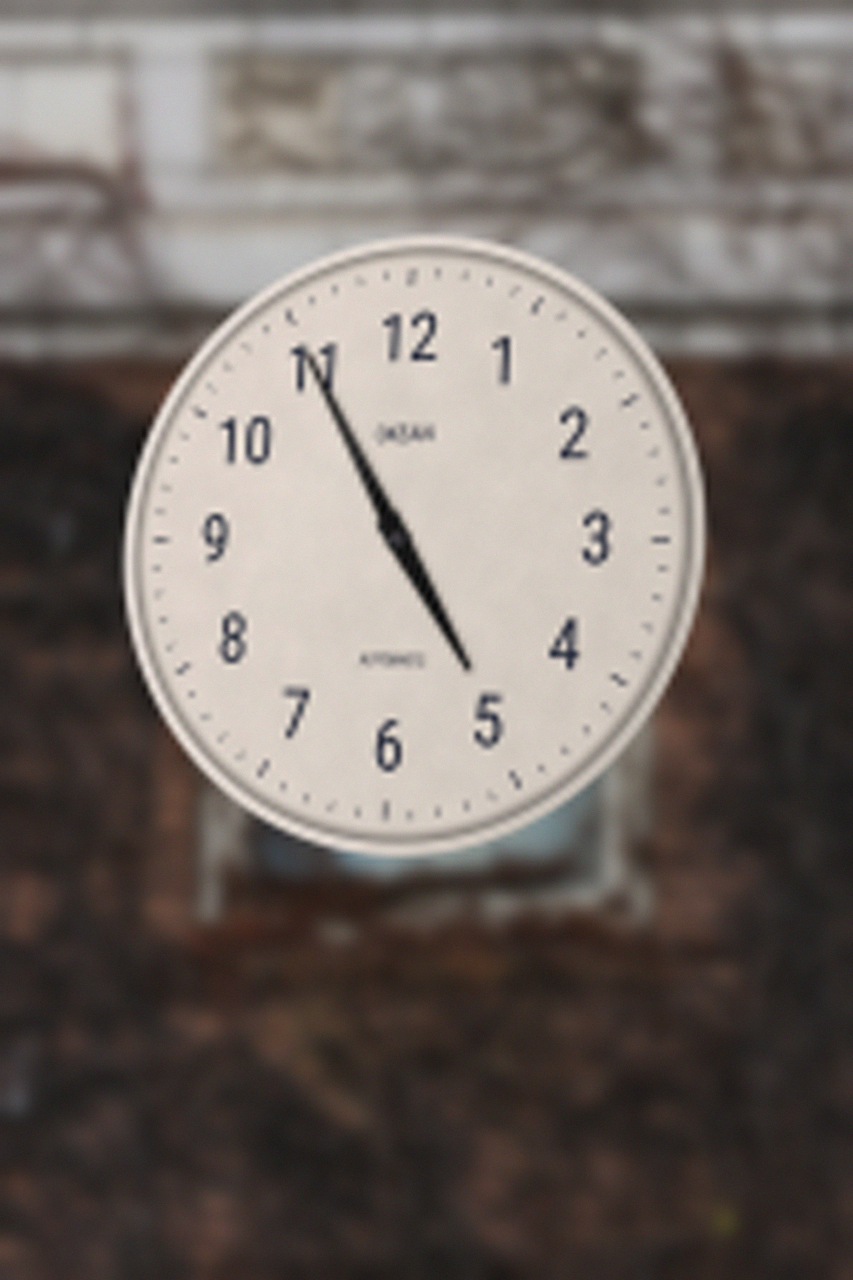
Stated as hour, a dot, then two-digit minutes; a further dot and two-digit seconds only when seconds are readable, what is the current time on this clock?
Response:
4.55
